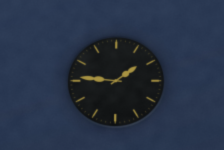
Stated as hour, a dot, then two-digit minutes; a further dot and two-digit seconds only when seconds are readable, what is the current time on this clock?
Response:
1.46
